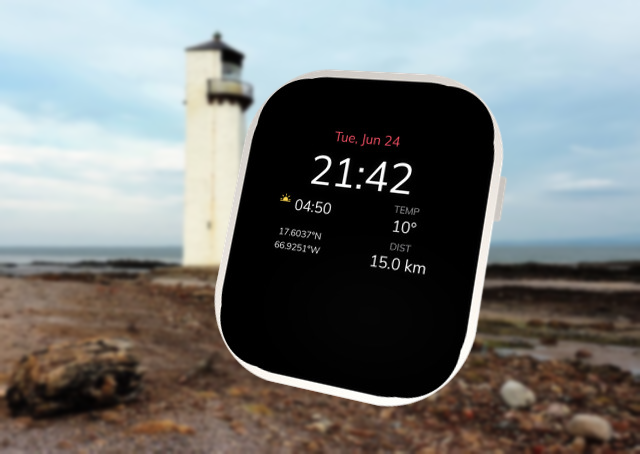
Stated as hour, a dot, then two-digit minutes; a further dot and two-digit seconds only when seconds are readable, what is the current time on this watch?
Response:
21.42
